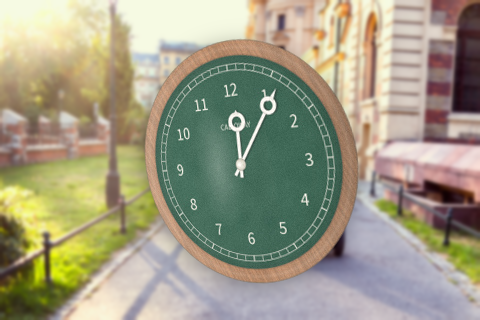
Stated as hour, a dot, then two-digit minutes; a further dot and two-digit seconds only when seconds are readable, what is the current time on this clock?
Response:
12.06
